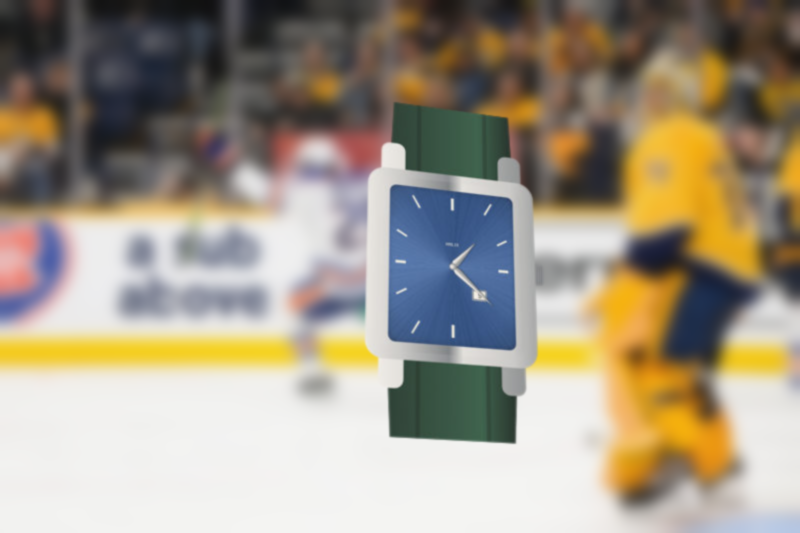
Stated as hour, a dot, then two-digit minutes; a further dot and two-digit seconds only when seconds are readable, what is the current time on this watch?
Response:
1.22
